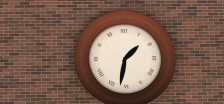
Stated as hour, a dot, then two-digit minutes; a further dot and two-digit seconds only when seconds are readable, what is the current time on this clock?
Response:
1.32
